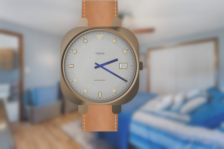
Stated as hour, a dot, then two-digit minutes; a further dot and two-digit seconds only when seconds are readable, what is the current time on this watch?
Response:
2.20
